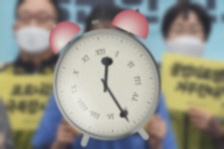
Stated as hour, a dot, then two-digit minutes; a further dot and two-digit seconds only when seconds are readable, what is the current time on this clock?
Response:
12.26
